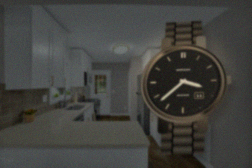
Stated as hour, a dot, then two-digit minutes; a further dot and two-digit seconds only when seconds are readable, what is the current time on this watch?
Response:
3.38
